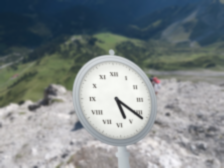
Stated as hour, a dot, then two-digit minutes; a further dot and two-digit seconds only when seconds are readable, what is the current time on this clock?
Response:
5.21
